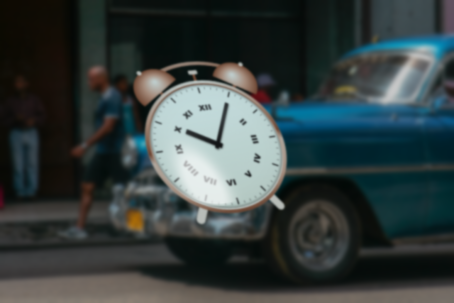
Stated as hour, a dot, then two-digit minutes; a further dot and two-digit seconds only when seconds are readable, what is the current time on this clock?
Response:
10.05
